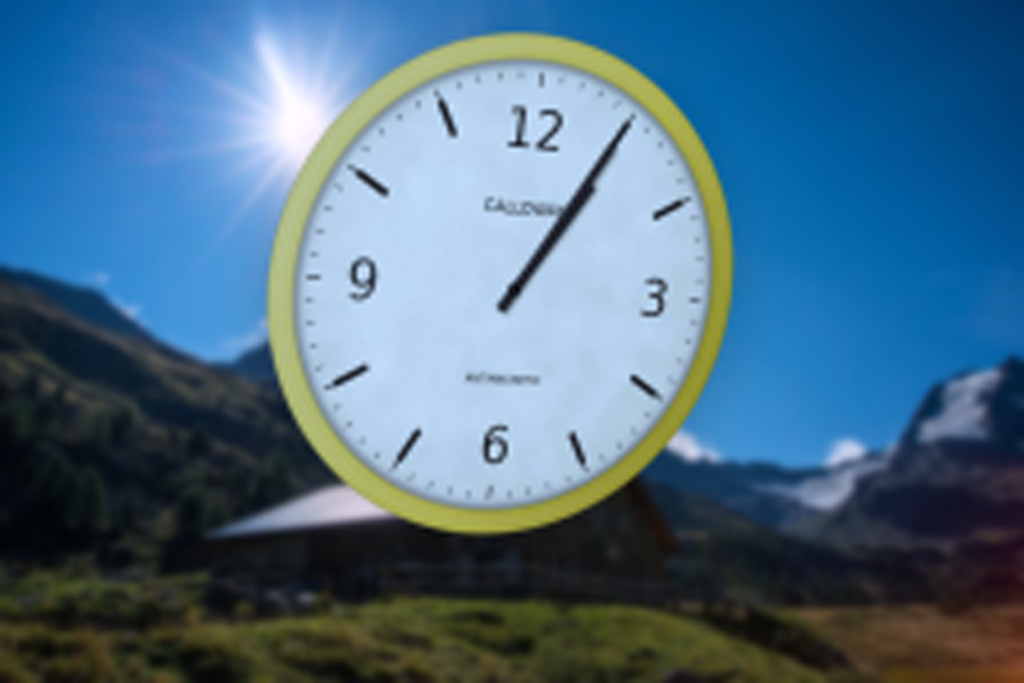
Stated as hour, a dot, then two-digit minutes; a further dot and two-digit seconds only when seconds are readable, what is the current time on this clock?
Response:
1.05
